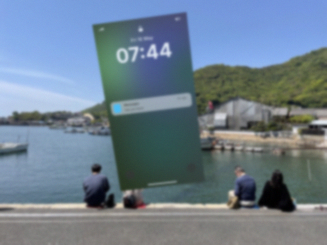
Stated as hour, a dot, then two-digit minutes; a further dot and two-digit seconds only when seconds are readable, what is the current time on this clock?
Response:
7.44
